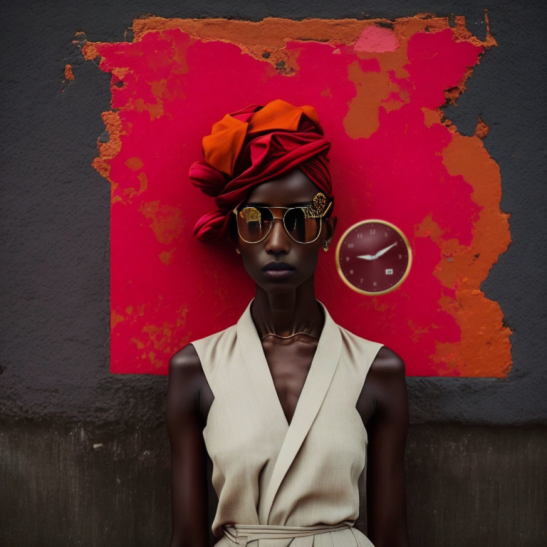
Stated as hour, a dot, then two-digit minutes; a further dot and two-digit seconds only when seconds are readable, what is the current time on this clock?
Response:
9.10
